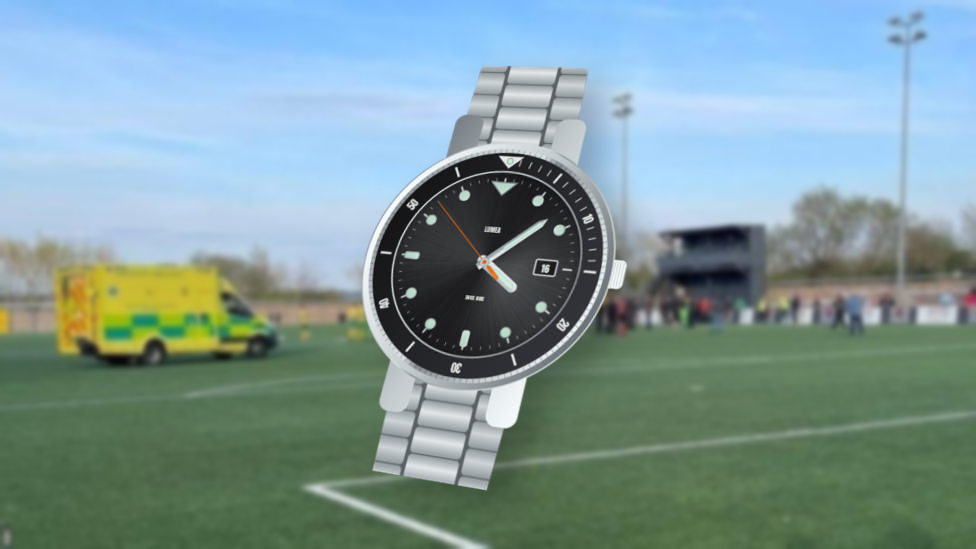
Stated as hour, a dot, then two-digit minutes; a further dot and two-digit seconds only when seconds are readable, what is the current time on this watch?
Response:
4.07.52
